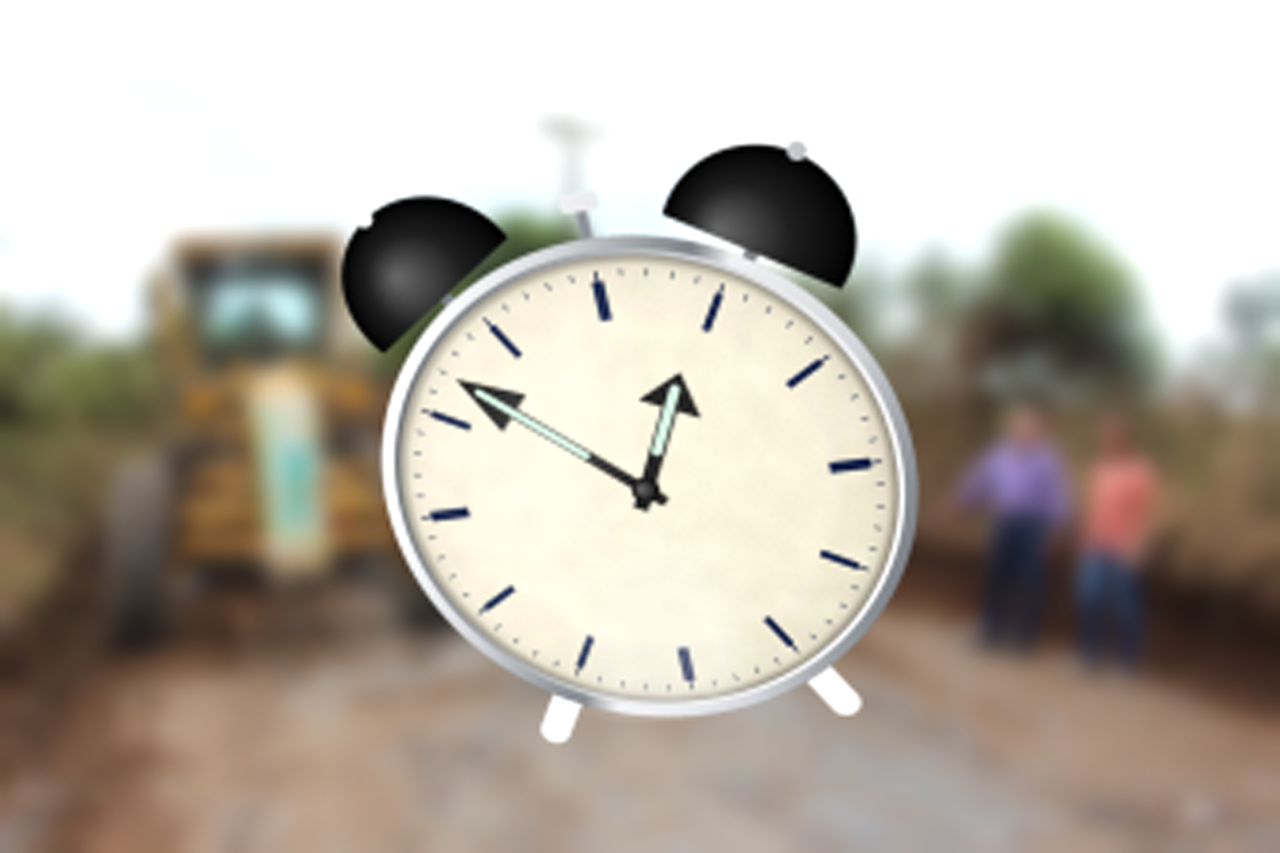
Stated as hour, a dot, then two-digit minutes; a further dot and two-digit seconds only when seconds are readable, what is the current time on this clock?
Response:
12.52
